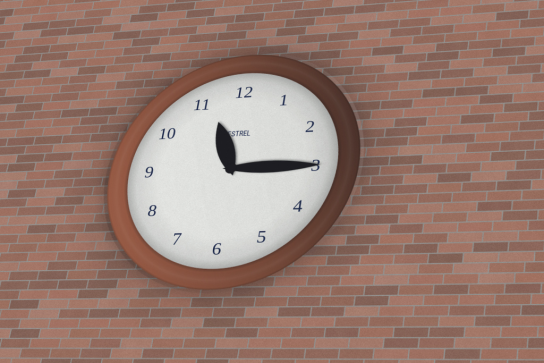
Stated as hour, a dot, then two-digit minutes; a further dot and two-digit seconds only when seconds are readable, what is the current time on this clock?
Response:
11.15
